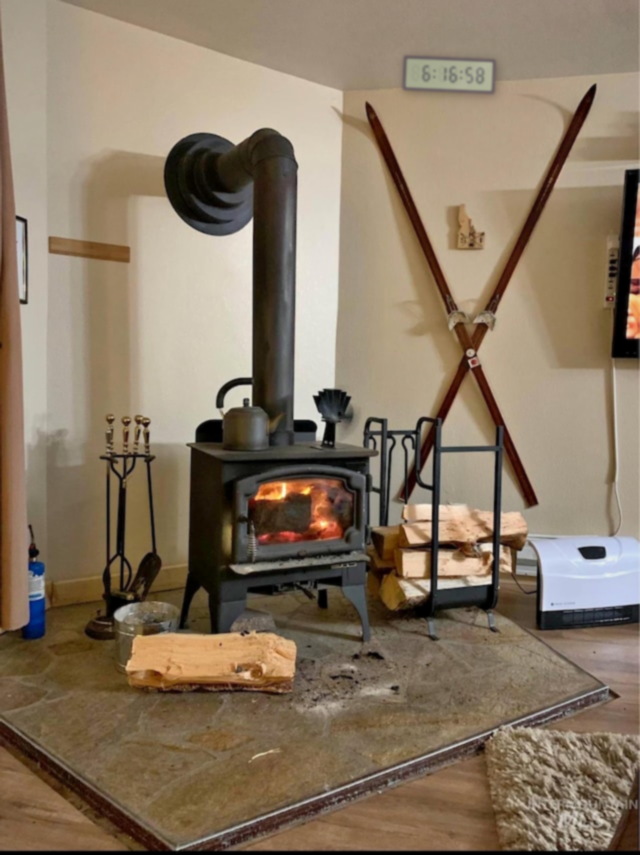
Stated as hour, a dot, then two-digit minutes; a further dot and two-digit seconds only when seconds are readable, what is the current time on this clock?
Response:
6.16.58
